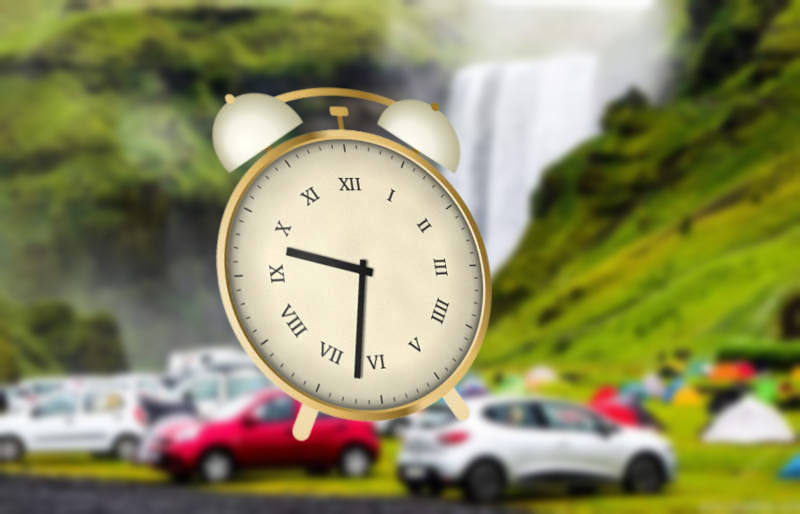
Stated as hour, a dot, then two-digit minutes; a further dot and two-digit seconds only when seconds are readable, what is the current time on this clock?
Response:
9.32
